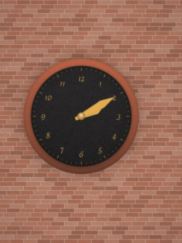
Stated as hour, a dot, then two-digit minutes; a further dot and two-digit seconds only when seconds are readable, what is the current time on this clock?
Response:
2.10
